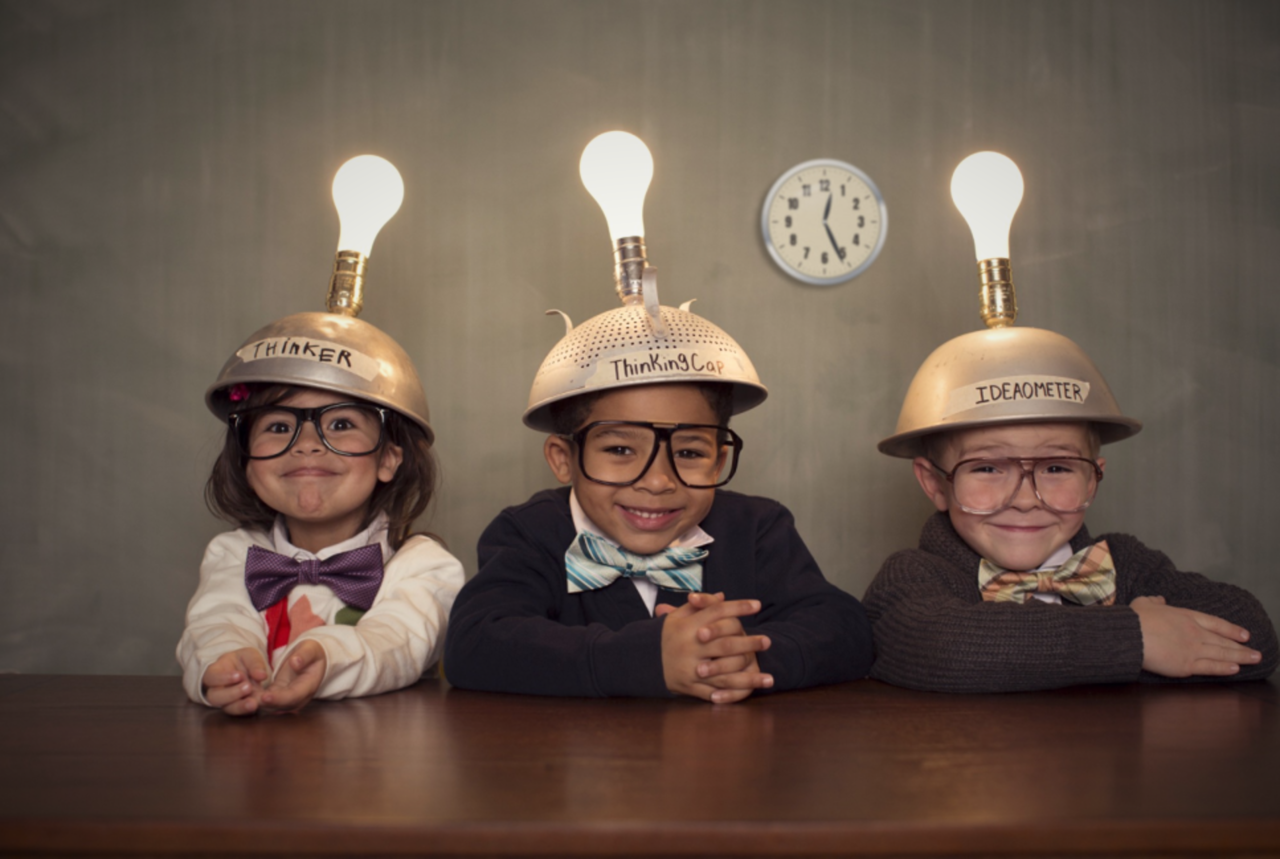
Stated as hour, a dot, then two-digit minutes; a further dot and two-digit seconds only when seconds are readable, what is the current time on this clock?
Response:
12.26
